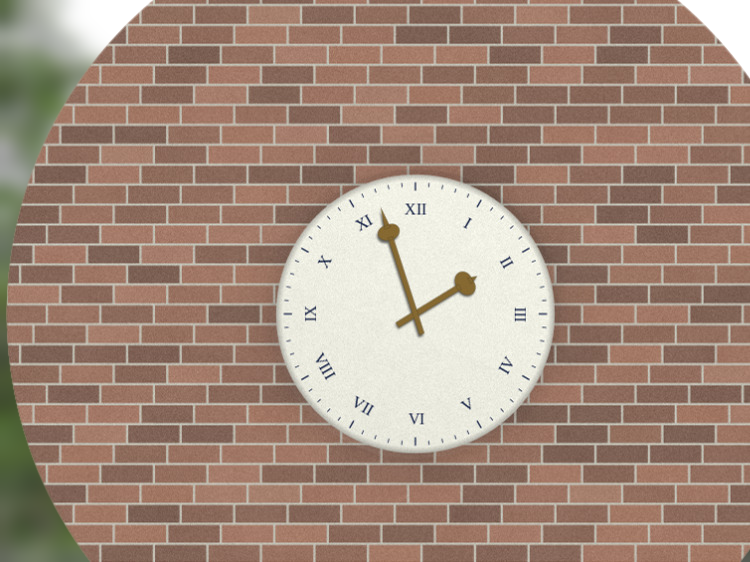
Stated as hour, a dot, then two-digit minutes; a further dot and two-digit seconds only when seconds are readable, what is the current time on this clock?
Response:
1.57
